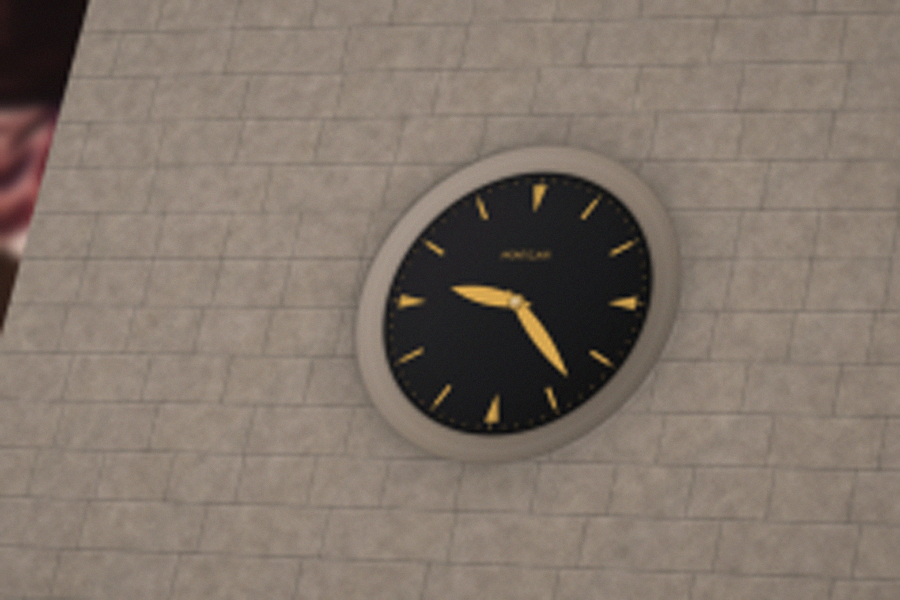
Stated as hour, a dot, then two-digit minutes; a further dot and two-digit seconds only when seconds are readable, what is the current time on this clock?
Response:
9.23
